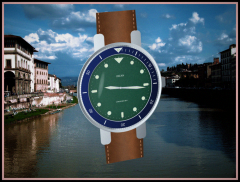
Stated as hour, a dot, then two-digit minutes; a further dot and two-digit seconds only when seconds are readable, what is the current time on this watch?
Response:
9.16
